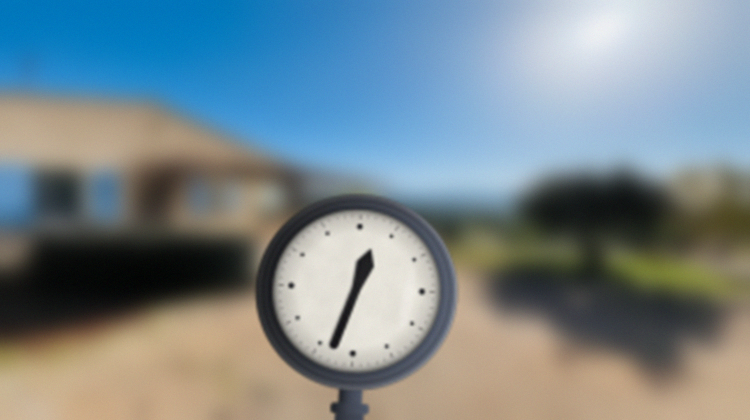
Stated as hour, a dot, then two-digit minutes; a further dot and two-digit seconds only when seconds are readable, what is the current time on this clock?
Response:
12.33
